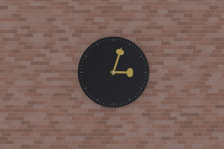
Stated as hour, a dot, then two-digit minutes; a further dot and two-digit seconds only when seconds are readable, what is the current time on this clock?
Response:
3.03
